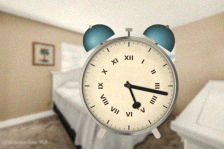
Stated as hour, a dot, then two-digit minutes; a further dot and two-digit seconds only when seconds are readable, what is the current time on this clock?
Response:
5.17
